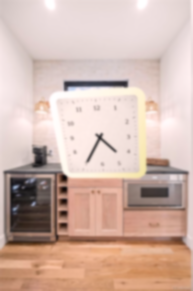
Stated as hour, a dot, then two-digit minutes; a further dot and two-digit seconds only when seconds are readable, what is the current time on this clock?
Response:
4.35
